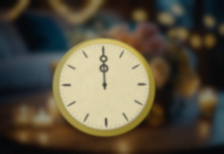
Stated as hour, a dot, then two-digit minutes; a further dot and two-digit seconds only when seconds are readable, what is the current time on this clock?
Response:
12.00
